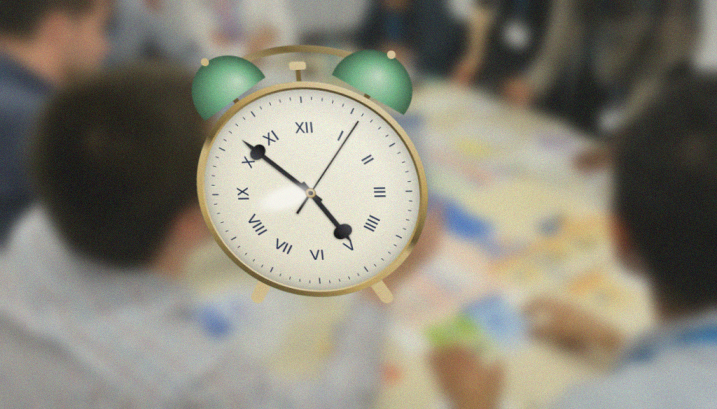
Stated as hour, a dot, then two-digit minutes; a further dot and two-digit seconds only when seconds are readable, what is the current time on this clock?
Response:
4.52.06
